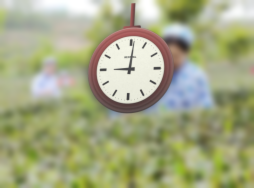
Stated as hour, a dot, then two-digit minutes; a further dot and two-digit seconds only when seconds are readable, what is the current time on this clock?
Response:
9.01
